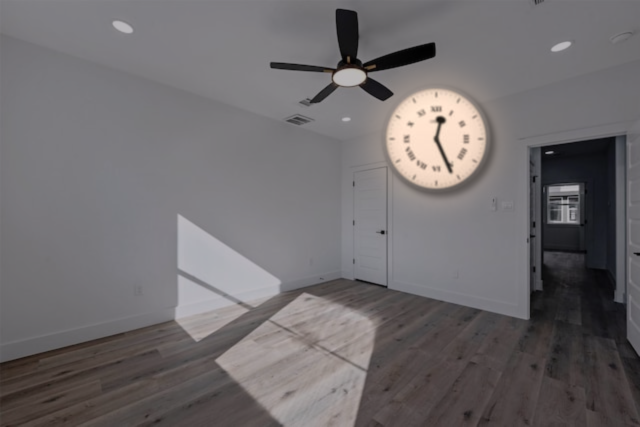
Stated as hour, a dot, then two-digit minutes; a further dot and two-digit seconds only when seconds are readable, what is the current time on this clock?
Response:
12.26
